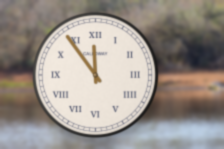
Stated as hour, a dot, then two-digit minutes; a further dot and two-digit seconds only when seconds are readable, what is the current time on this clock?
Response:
11.54
